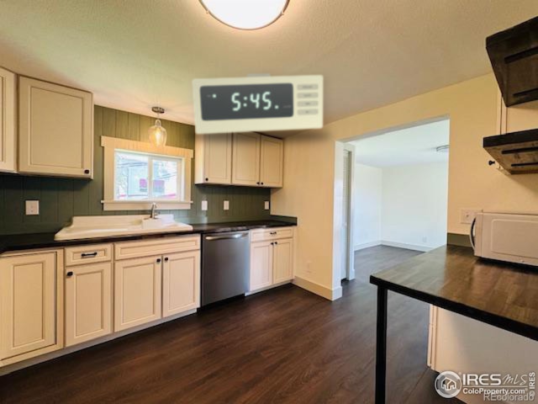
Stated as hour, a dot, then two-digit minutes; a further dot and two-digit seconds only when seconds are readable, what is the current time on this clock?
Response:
5.45
